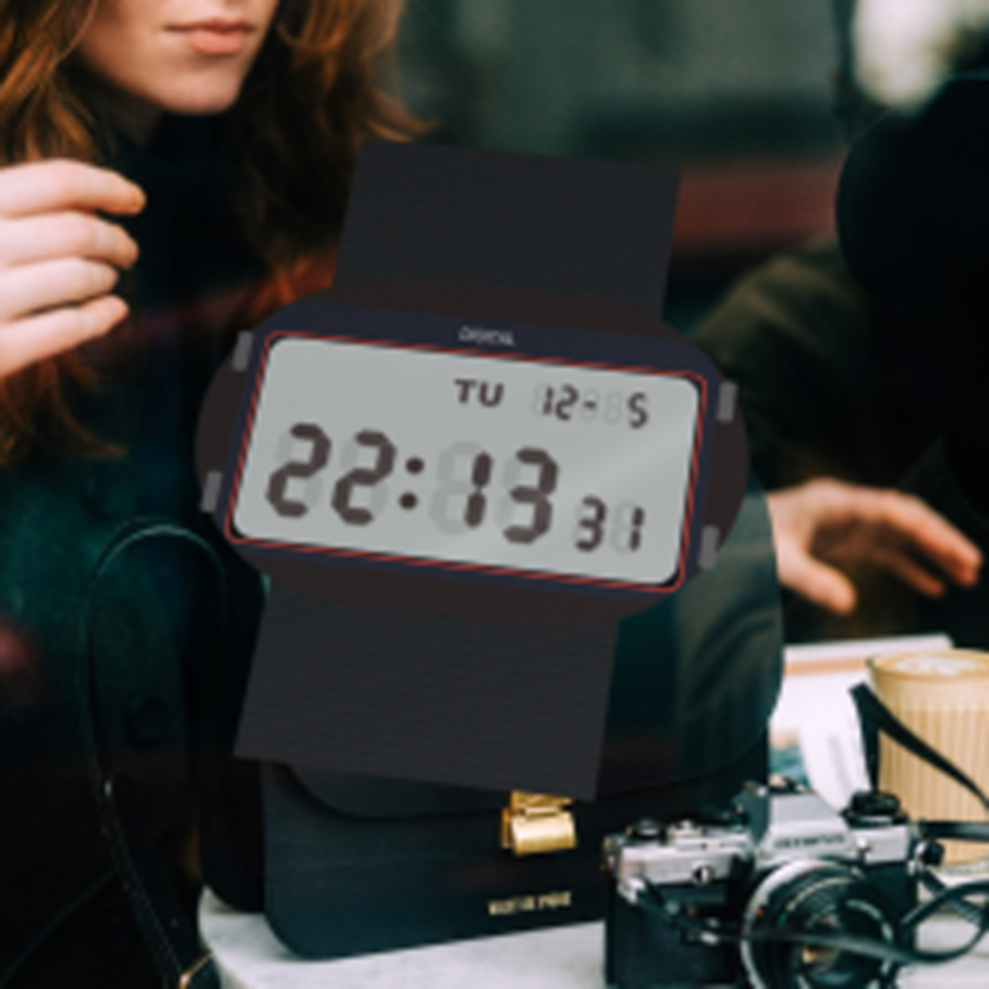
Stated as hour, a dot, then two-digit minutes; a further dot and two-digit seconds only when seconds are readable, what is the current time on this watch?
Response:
22.13.31
